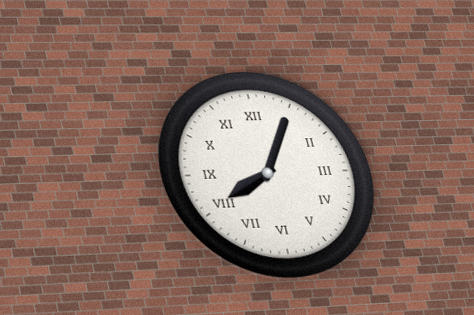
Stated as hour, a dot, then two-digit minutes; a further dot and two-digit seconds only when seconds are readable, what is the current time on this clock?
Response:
8.05
